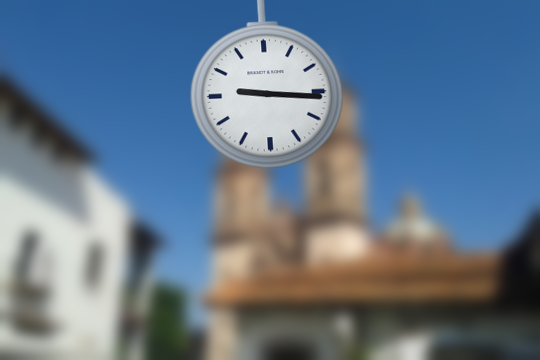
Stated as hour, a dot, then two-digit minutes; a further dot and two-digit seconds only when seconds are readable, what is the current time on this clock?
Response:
9.16
